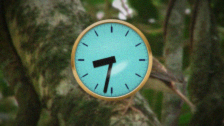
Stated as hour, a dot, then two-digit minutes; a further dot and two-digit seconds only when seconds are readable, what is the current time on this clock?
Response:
8.32
